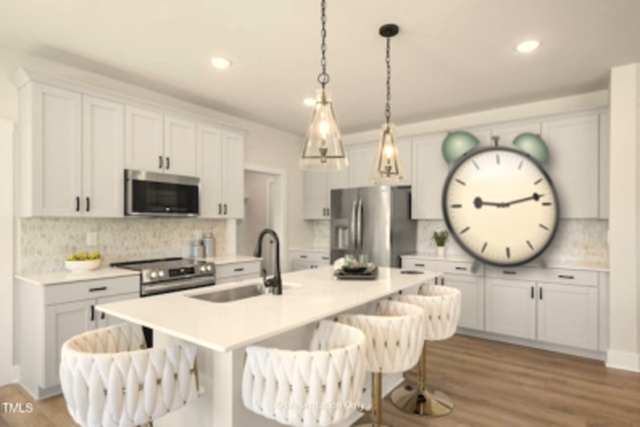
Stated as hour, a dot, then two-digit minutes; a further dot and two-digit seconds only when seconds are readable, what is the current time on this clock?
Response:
9.13
